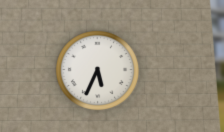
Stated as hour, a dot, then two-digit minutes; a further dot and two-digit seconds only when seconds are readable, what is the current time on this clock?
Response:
5.34
